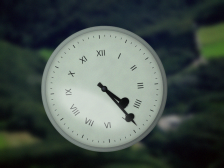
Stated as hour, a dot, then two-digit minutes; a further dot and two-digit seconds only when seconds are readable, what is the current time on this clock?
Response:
4.24
